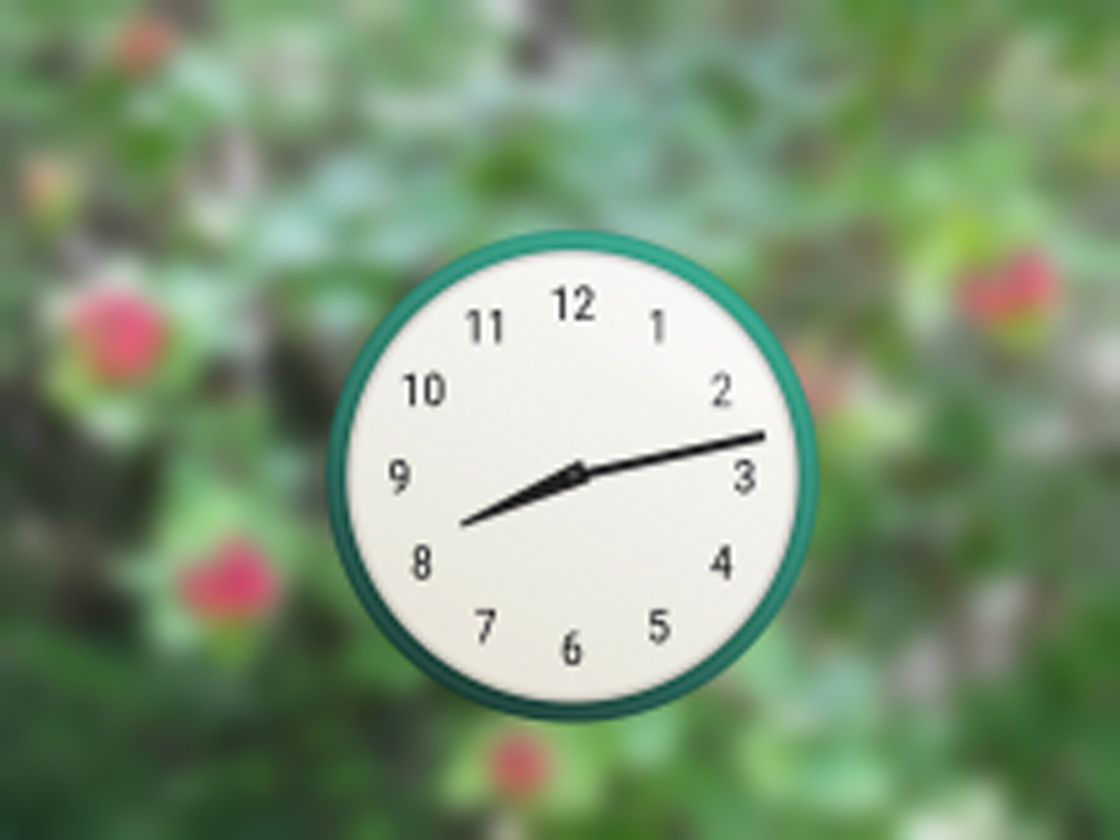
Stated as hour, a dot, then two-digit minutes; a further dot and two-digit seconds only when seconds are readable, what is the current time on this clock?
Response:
8.13
